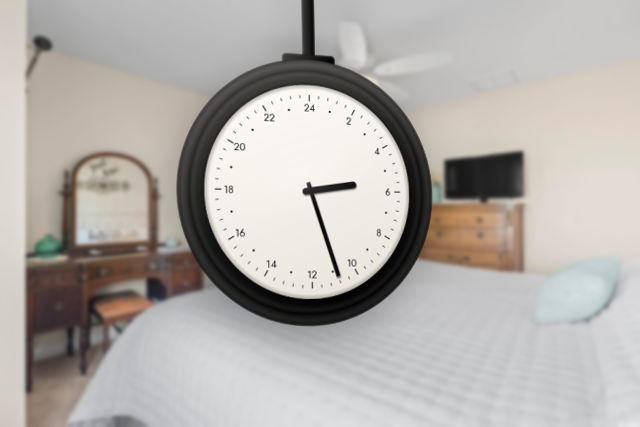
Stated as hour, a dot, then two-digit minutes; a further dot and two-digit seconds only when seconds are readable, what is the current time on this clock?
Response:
5.27
